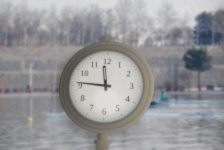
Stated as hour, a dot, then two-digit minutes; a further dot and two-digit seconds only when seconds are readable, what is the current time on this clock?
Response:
11.46
